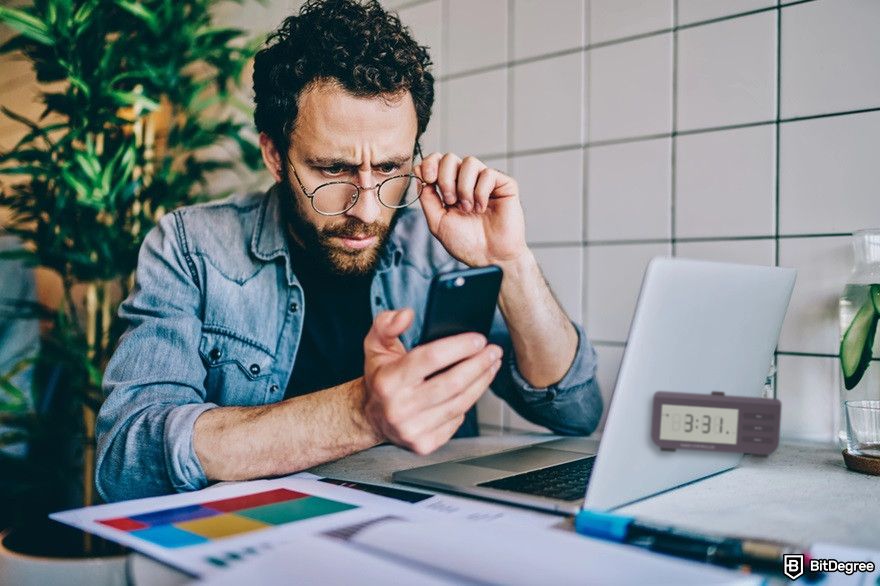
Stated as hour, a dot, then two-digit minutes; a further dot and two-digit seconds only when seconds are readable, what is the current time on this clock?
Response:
3.31
